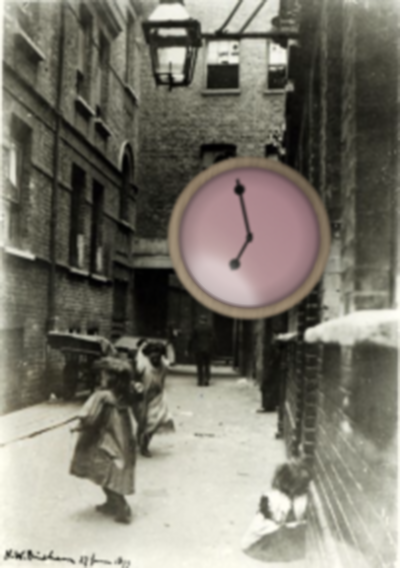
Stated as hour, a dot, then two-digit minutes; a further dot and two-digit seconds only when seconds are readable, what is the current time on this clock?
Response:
6.58
